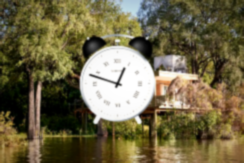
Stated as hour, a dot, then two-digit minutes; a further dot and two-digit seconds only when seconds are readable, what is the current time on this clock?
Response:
12.48
